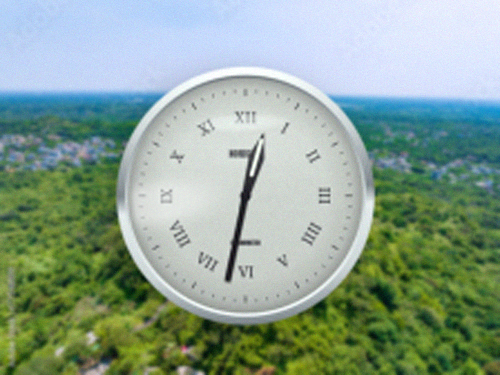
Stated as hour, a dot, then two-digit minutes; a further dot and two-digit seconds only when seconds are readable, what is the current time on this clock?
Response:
12.32
